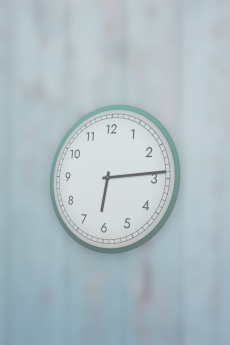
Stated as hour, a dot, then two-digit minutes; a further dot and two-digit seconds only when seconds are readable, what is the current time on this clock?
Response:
6.14
